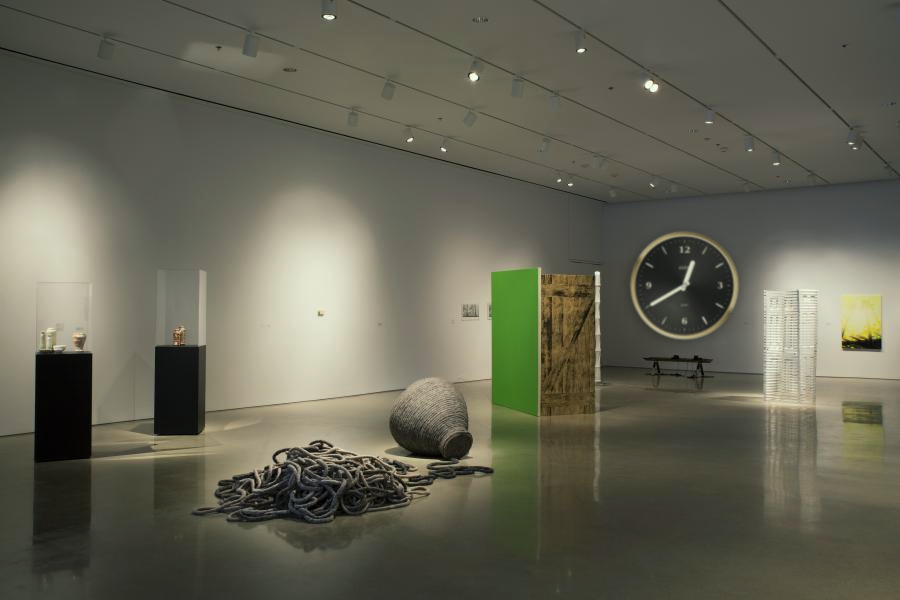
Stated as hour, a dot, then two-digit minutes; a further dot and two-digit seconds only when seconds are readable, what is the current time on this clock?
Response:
12.40
